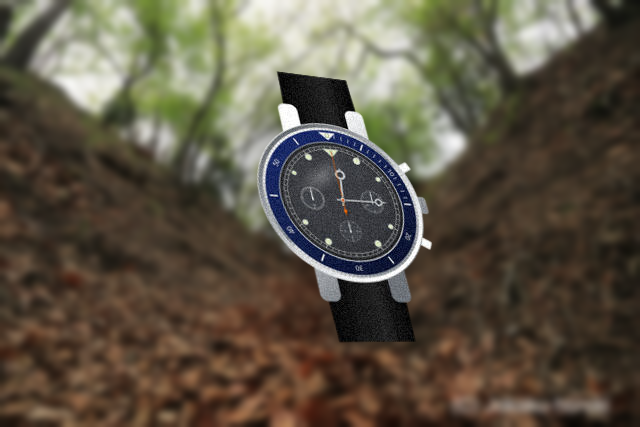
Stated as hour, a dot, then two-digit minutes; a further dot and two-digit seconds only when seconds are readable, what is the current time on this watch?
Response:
12.15
